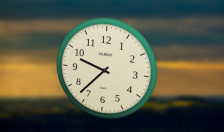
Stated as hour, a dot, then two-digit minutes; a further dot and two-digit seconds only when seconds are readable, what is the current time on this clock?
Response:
9.37
